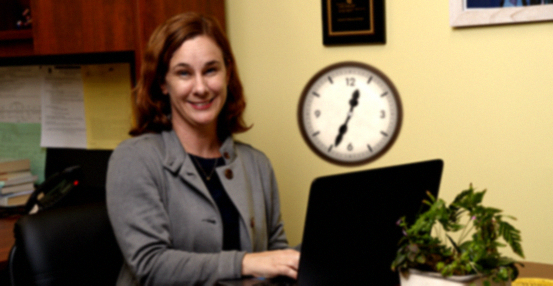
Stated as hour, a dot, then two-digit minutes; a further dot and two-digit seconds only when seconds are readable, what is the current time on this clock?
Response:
12.34
